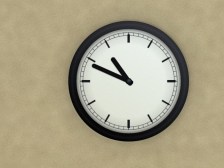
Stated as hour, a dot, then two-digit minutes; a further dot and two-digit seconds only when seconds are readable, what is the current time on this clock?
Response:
10.49
